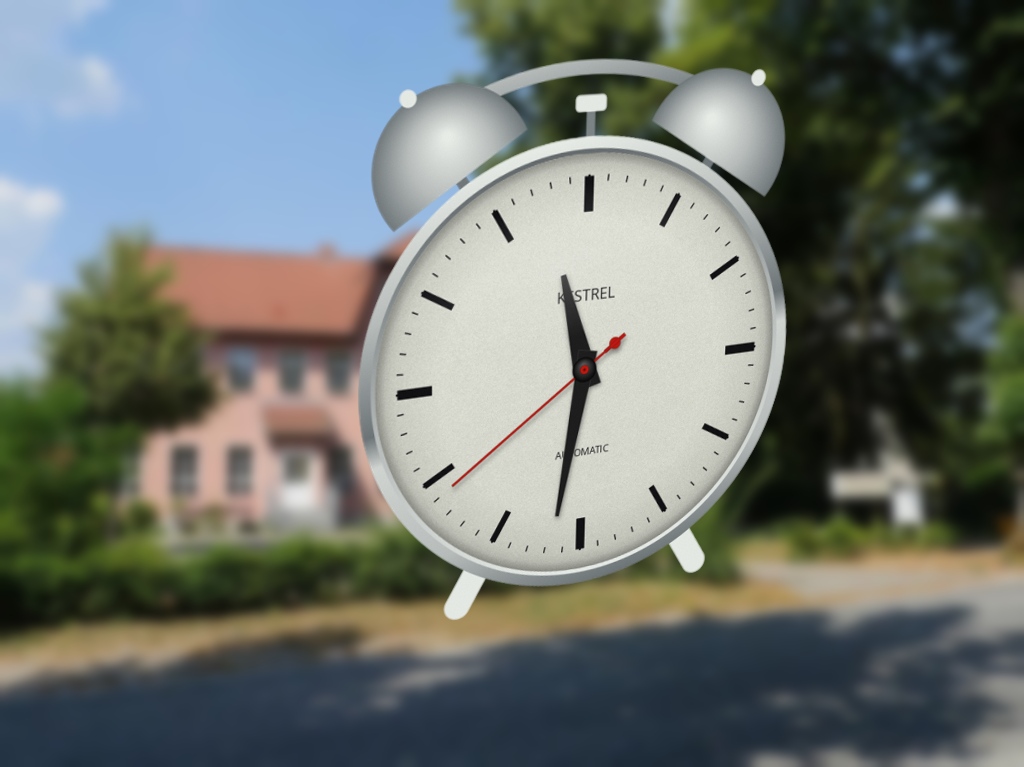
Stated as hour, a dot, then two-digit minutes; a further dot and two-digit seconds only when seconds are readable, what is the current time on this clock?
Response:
11.31.39
